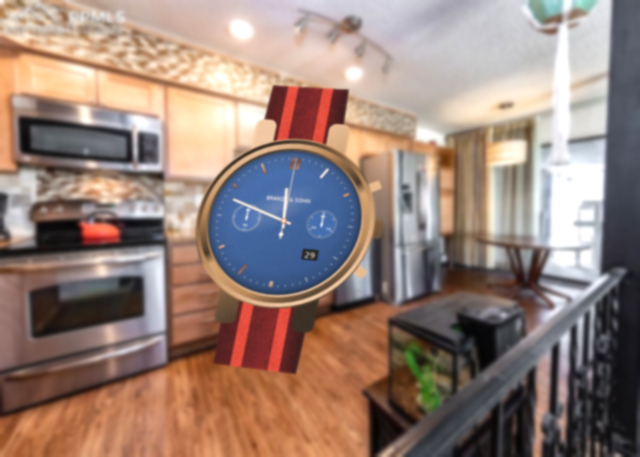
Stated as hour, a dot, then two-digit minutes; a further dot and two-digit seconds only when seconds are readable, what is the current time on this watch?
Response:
11.48
